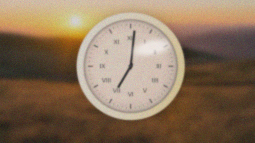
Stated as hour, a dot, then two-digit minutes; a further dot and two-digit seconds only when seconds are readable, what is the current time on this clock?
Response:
7.01
